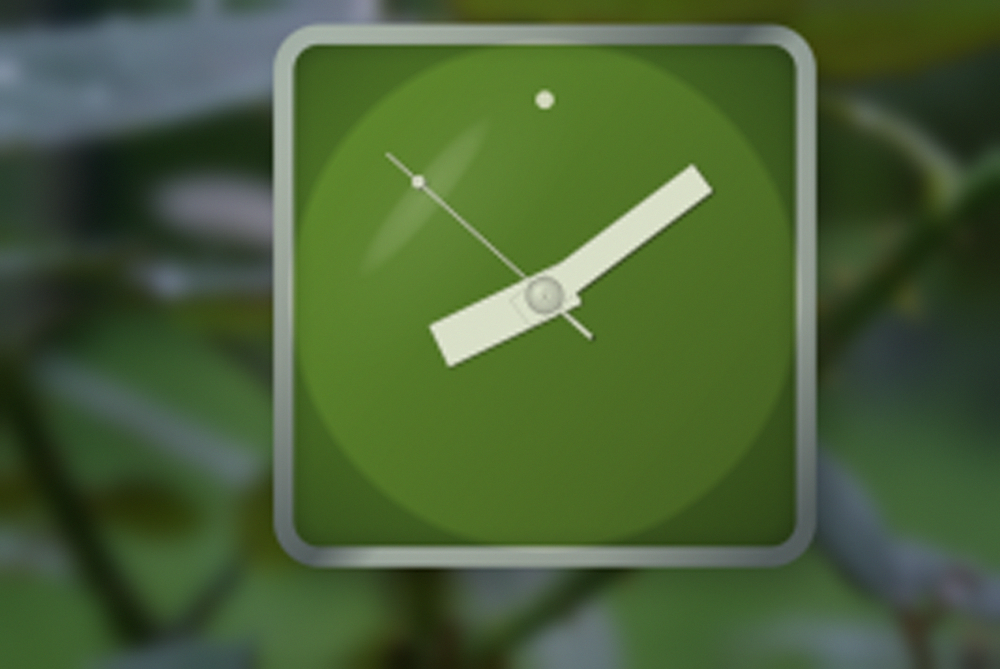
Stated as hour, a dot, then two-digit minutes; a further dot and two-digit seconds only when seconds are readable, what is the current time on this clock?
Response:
8.08.52
